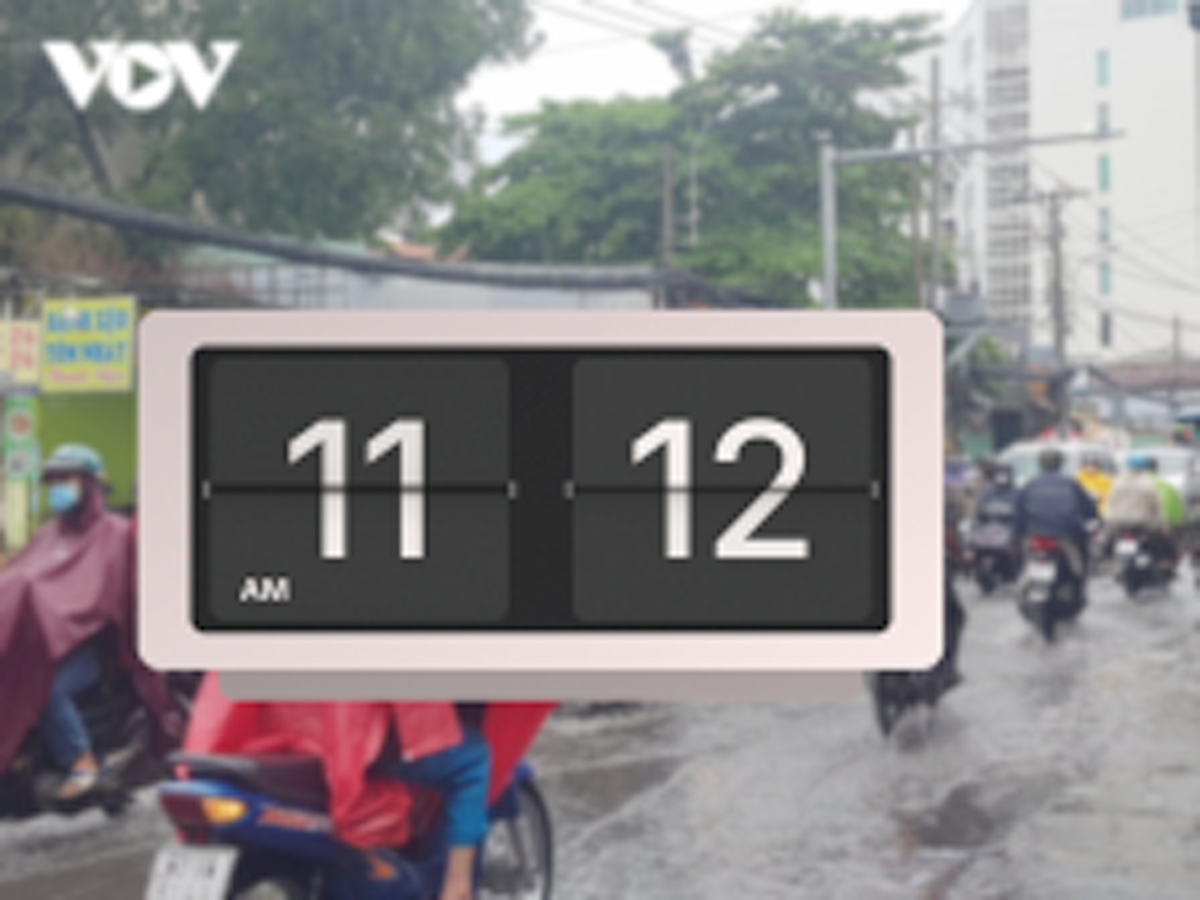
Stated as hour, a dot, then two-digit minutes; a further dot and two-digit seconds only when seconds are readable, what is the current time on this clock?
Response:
11.12
